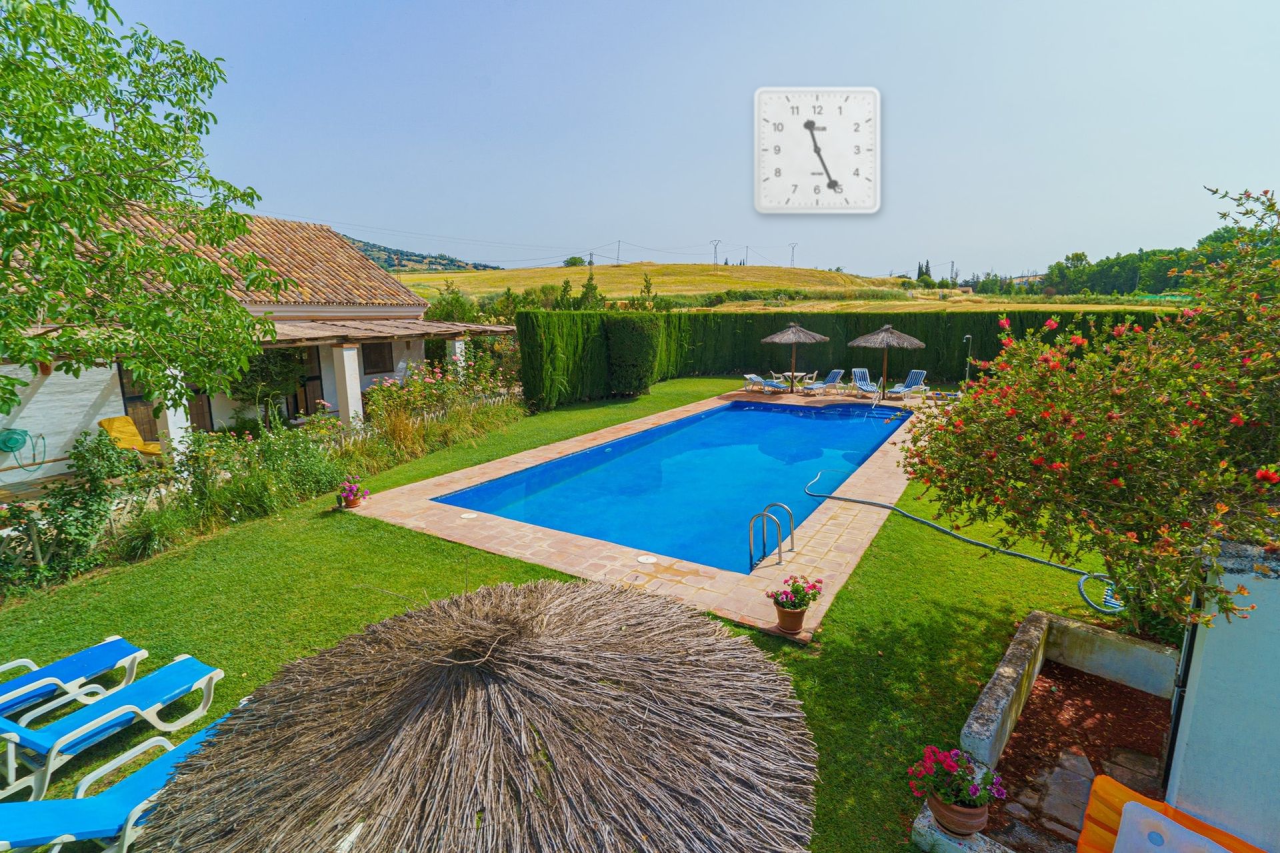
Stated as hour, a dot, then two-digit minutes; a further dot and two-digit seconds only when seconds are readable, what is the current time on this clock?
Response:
11.26
